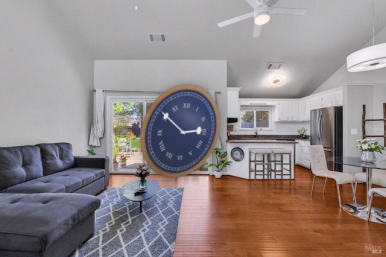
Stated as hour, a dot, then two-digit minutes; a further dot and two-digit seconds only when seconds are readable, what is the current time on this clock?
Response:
2.51
